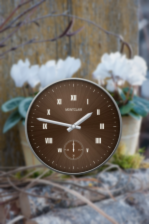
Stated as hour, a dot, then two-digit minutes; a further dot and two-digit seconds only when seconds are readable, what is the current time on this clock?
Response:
1.47
